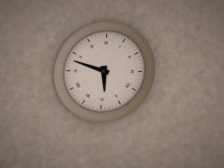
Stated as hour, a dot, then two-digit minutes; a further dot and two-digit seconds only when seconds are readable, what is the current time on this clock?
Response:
5.48
